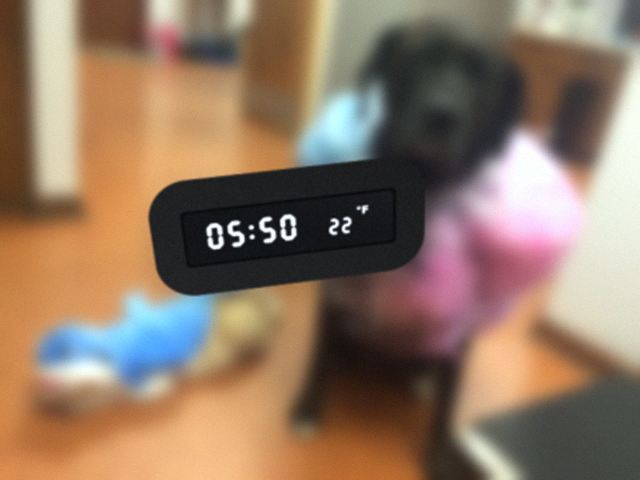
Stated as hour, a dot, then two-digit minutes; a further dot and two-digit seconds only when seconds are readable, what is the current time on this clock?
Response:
5.50
